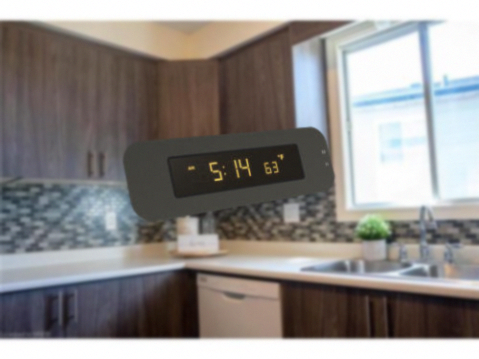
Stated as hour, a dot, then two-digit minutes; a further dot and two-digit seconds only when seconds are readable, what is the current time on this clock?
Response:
5.14
